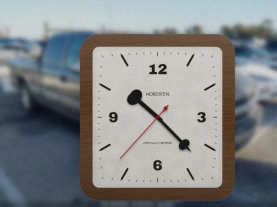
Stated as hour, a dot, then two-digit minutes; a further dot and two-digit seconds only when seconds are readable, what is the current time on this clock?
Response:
10.22.37
